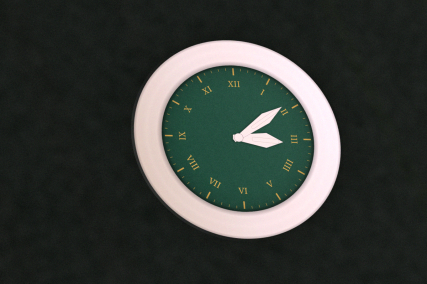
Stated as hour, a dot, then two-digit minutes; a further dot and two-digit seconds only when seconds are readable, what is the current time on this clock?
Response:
3.09
